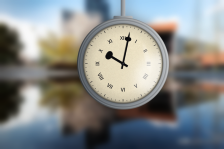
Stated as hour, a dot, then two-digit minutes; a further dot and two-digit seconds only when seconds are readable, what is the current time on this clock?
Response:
10.02
